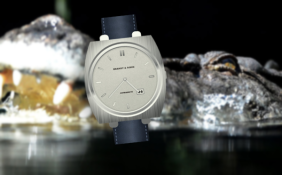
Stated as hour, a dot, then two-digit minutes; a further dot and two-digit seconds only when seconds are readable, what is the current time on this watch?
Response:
4.38
